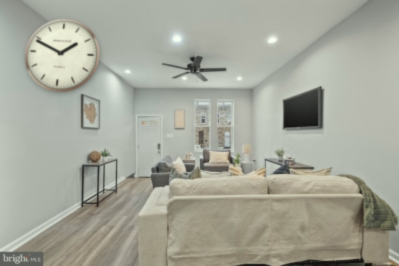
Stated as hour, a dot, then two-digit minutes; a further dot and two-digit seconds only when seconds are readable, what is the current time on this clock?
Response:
1.49
